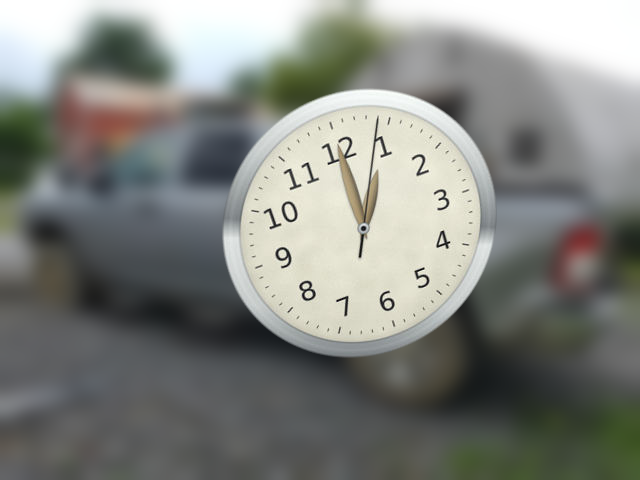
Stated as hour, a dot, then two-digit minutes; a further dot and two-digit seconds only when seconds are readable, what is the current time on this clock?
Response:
1.00.04
